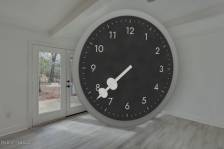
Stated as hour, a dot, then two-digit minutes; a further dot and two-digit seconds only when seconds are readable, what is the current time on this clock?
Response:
7.38
